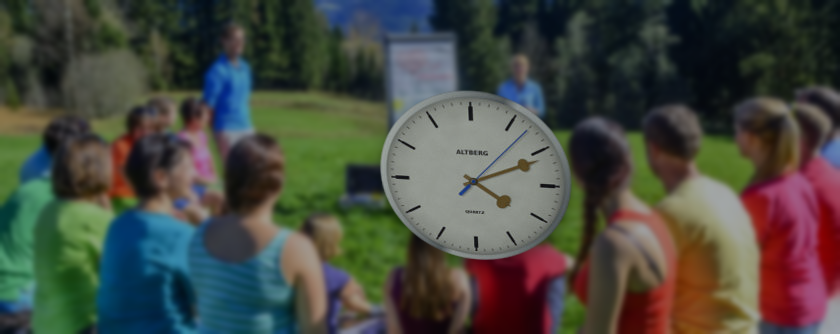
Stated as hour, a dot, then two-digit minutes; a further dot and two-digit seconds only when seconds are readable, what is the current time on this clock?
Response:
4.11.07
